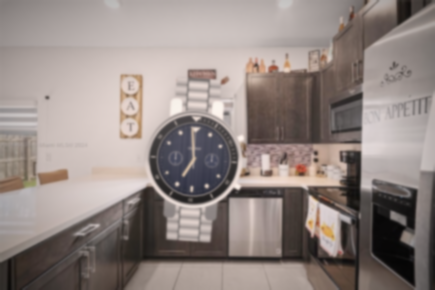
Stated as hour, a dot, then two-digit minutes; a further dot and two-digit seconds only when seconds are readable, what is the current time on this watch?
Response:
6.59
